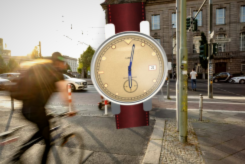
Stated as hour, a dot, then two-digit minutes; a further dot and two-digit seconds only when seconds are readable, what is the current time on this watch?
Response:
6.02
